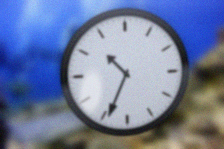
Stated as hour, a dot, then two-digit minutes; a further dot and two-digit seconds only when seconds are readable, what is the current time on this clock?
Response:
10.34
